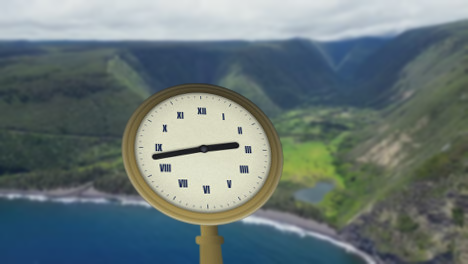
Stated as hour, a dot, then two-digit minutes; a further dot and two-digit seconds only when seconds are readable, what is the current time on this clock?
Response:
2.43
